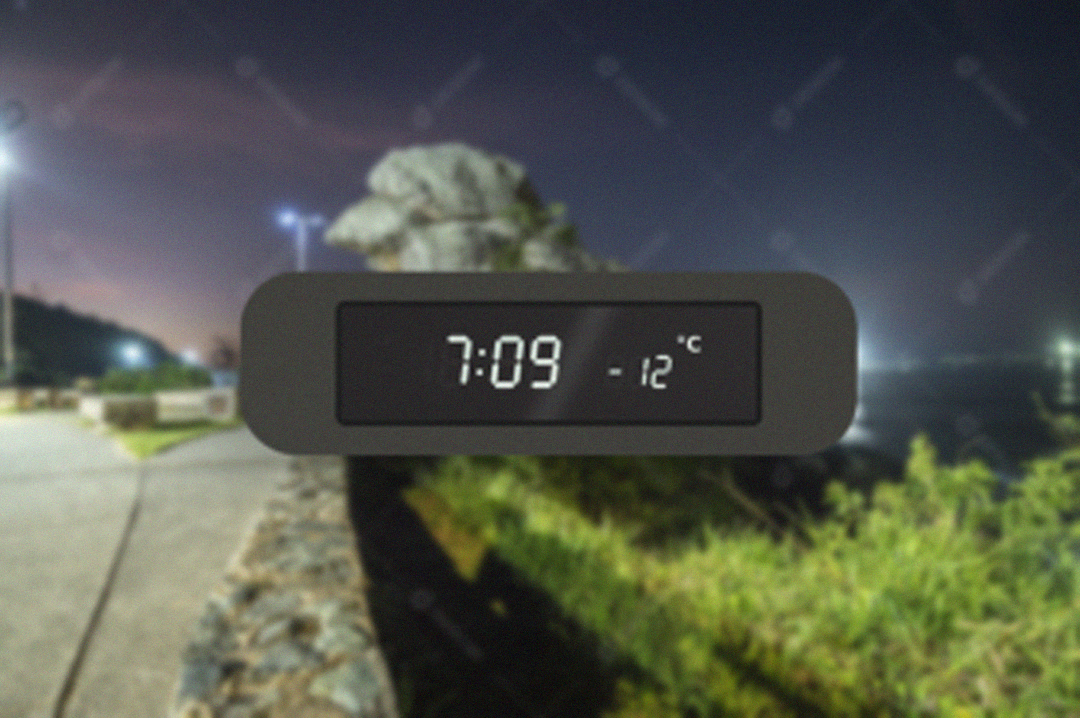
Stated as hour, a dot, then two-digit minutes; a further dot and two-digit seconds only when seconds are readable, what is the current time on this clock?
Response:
7.09
